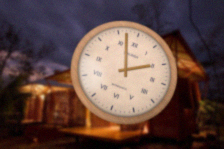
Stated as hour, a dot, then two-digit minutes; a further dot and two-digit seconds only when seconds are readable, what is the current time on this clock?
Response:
1.57
